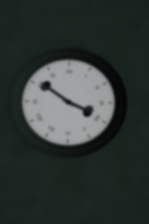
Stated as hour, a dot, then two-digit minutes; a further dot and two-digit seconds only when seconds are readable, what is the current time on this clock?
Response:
3.51
